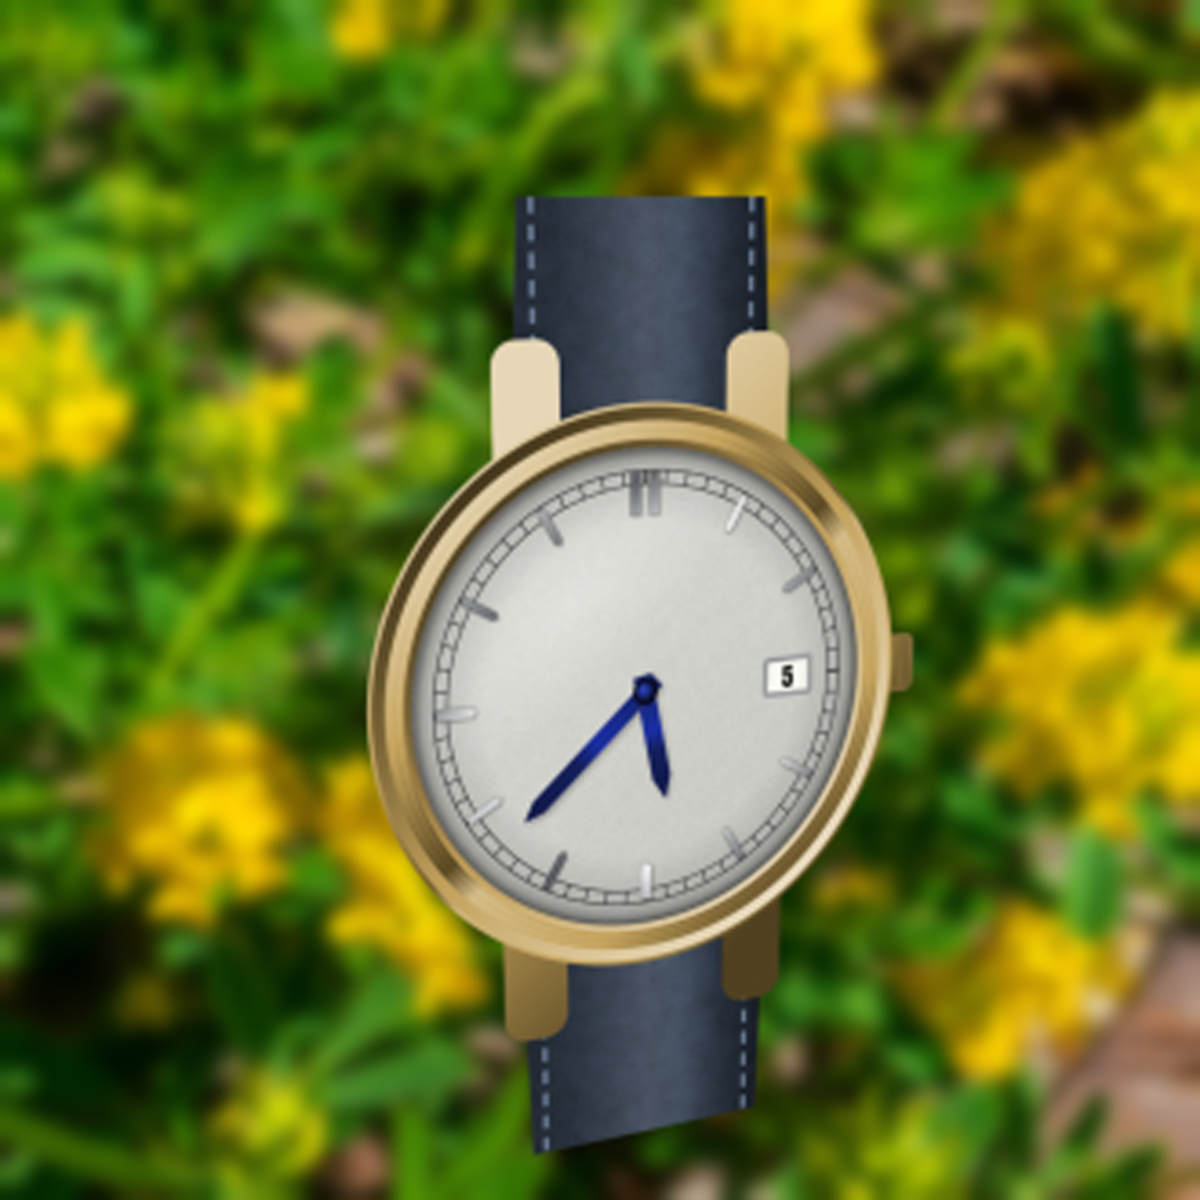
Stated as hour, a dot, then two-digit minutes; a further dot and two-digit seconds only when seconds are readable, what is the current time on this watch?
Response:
5.38
